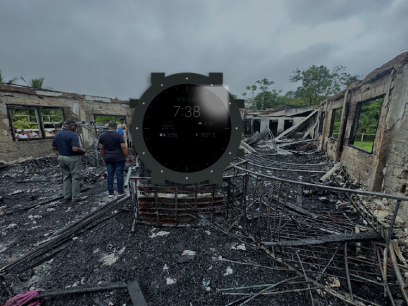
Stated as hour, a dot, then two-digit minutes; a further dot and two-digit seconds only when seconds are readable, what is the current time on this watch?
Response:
7.38
